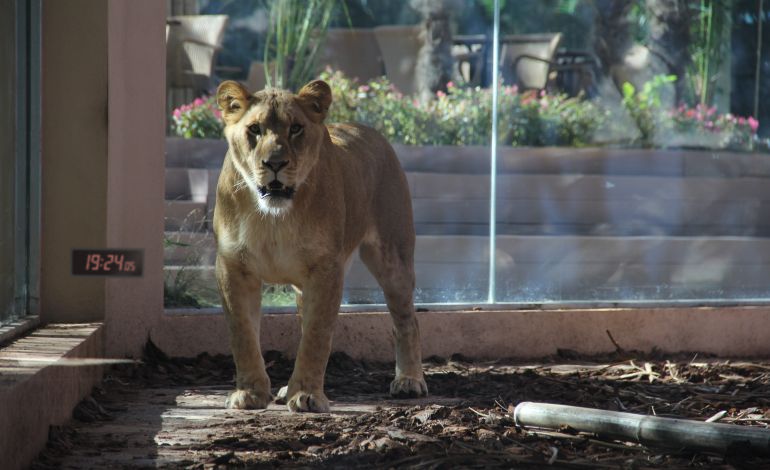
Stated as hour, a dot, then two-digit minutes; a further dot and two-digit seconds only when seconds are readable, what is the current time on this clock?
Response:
19.24
